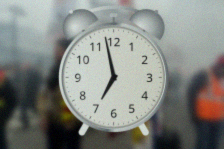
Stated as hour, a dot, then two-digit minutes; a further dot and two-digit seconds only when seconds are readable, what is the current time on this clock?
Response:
6.58
